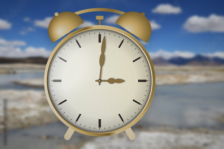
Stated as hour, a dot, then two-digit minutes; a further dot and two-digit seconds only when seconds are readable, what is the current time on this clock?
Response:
3.01
